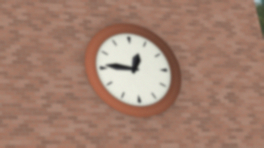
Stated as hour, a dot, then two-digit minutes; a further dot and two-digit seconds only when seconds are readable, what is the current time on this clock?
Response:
12.46
